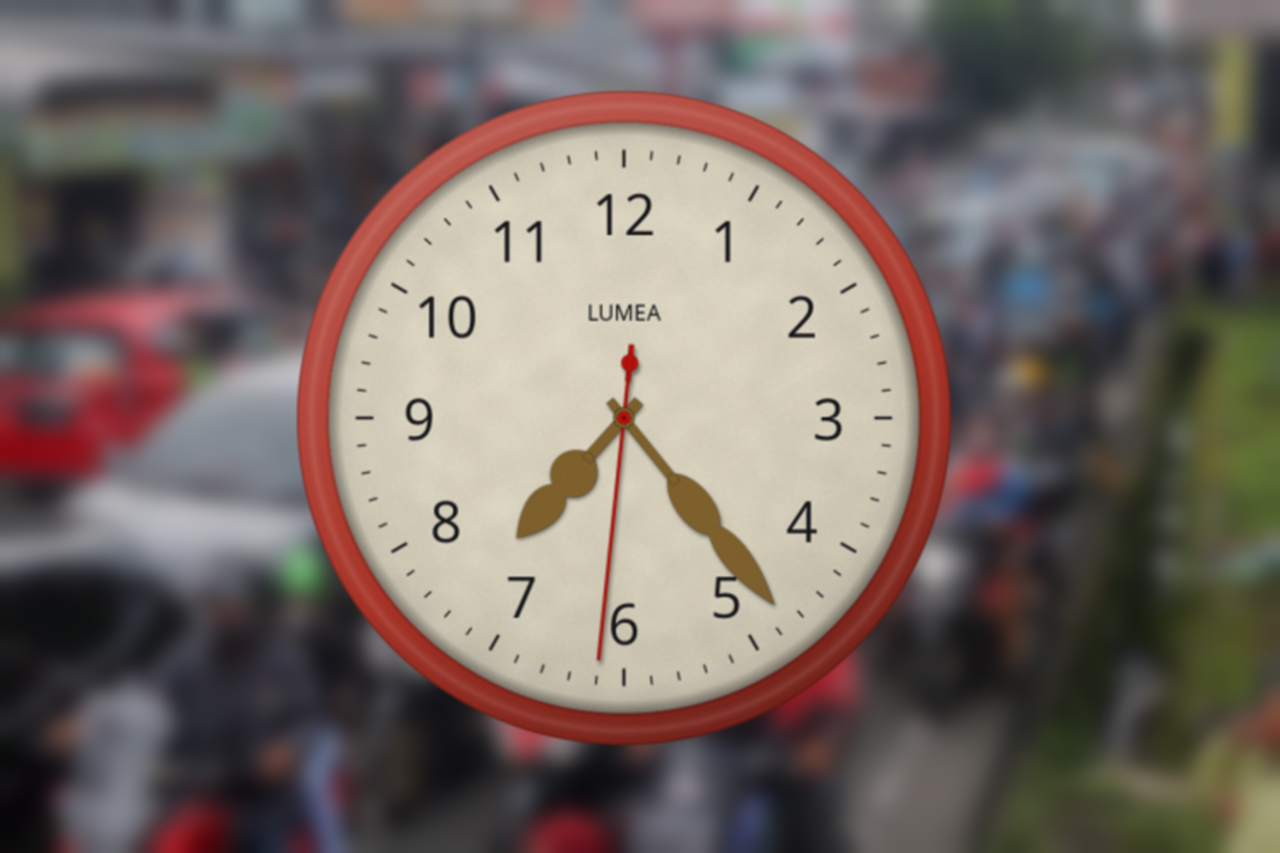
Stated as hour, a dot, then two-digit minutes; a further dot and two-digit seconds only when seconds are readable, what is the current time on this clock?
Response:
7.23.31
